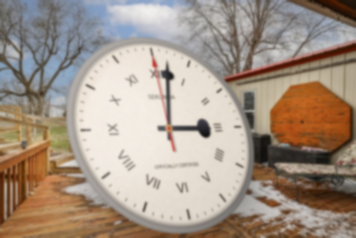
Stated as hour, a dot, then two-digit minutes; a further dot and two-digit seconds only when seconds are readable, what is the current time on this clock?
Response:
3.02.00
